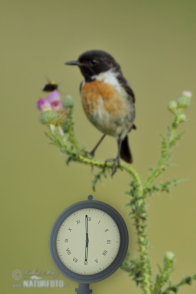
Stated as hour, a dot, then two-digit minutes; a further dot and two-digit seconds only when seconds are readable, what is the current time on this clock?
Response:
5.59
